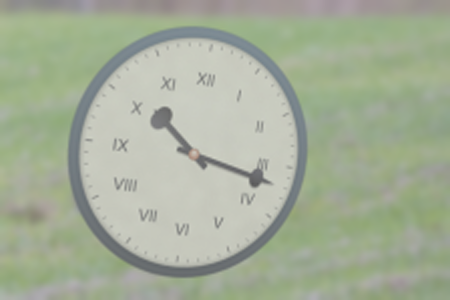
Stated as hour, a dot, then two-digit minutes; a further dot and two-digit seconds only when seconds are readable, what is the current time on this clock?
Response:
10.17
